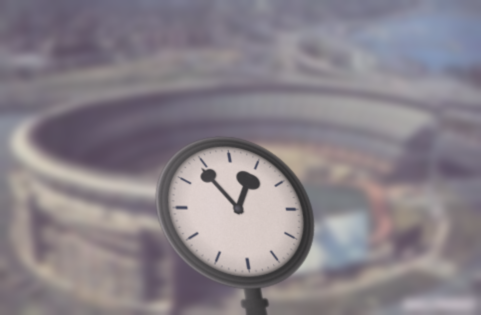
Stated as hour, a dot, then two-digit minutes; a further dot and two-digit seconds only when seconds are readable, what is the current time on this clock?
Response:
12.54
